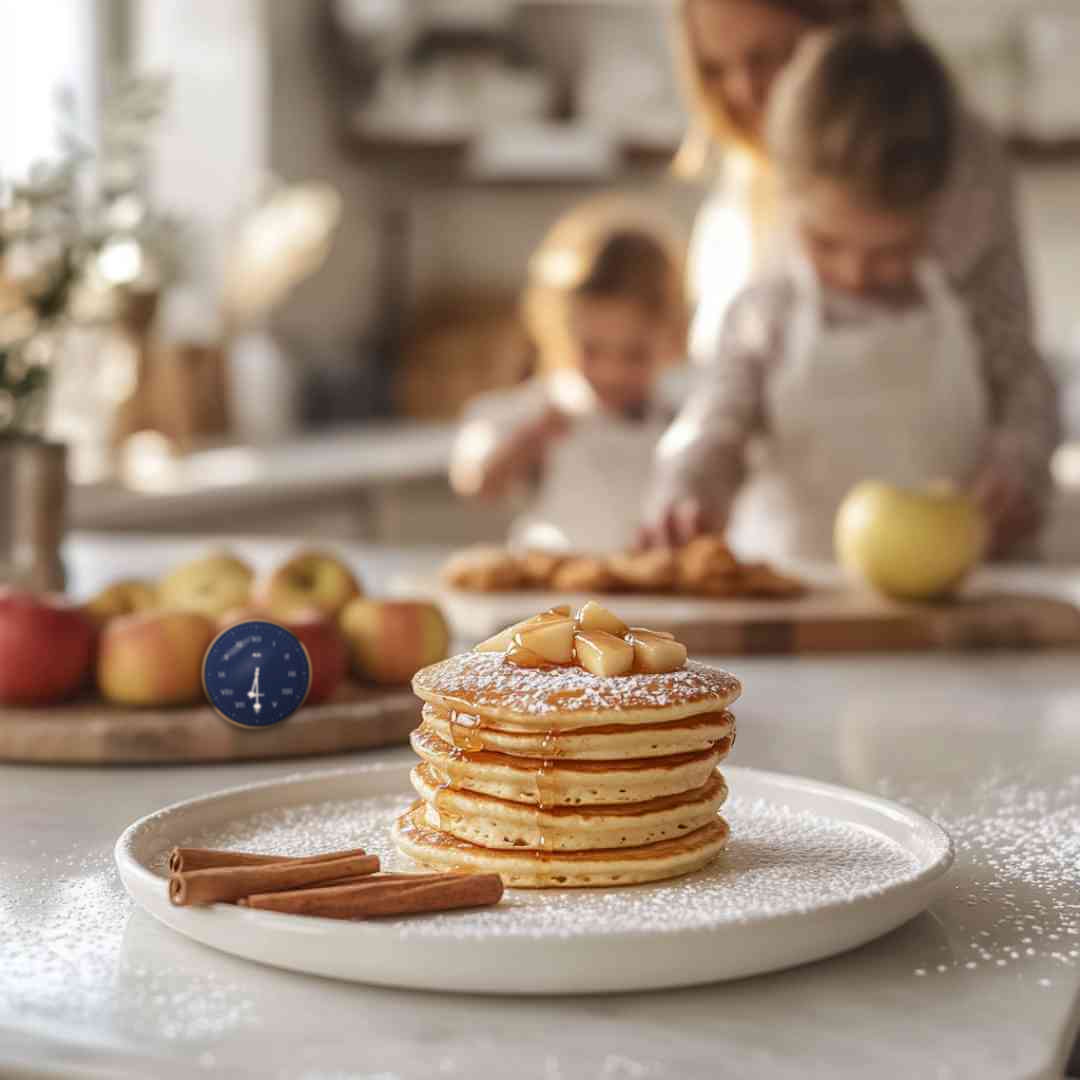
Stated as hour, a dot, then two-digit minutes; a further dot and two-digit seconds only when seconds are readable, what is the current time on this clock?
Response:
6.30
